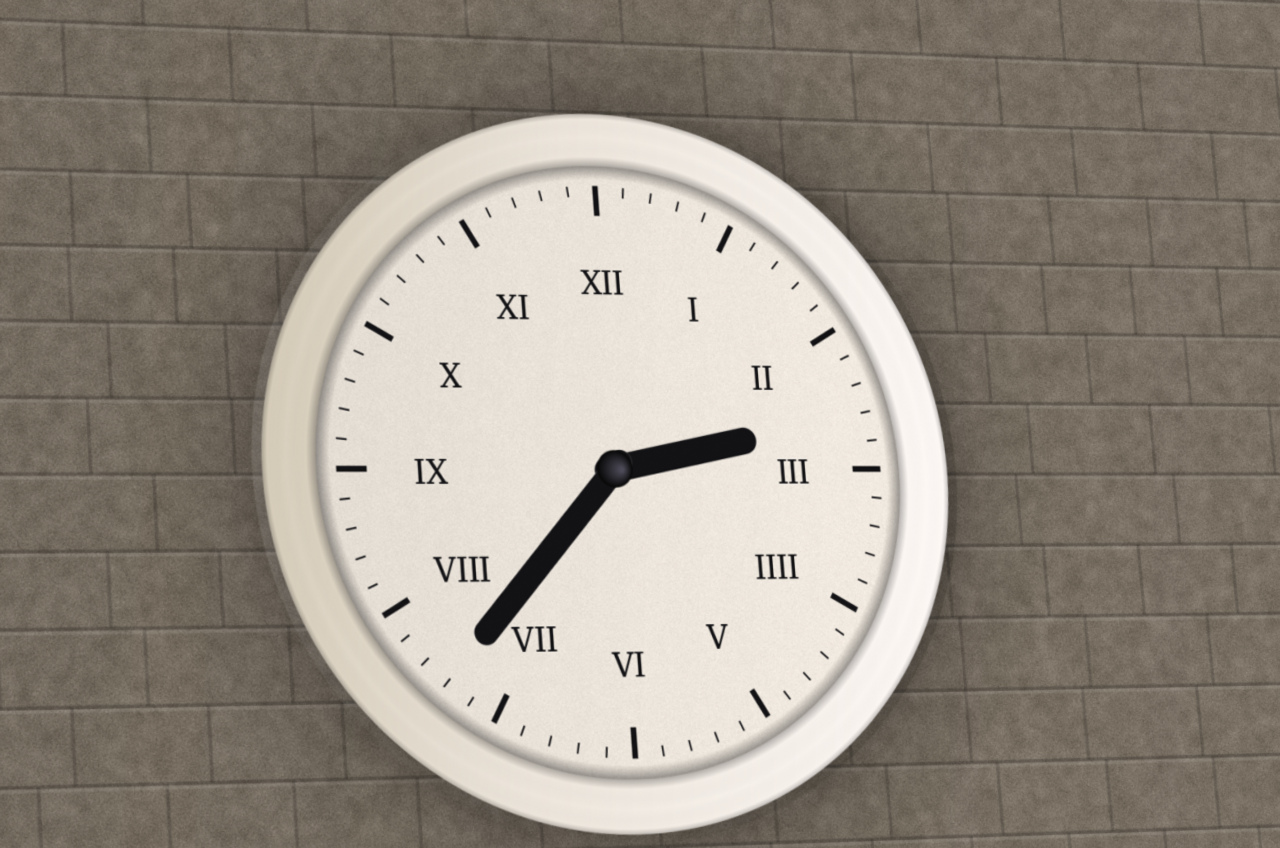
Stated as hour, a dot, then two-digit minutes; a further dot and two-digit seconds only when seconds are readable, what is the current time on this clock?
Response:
2.37
